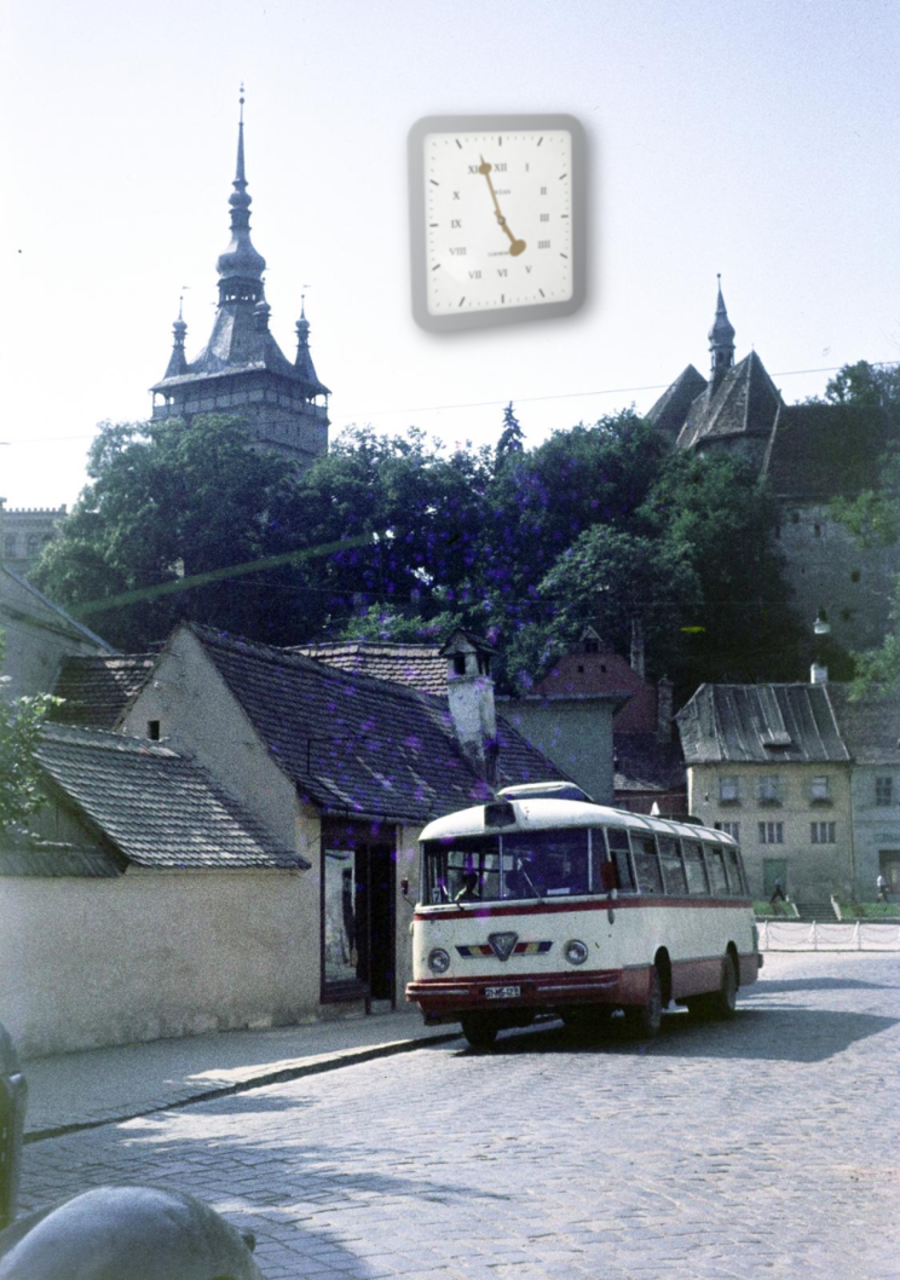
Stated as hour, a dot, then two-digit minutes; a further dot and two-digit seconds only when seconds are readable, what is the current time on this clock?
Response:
4.57
